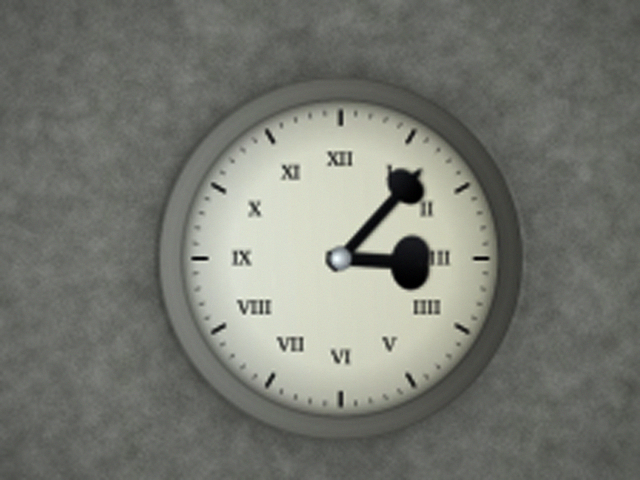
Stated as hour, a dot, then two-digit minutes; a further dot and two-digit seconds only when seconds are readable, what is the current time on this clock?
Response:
3.07
